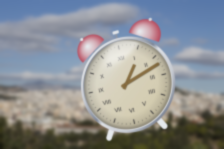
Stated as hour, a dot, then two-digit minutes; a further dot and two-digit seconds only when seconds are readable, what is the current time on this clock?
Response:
1.12
